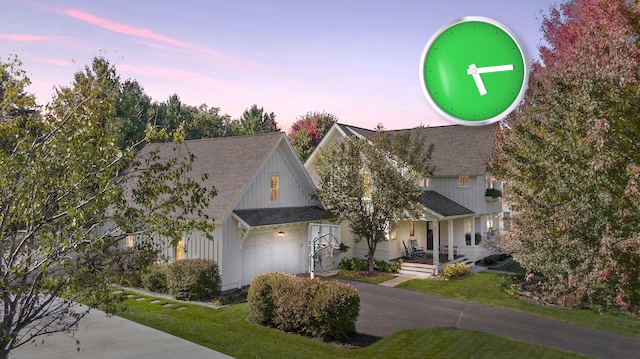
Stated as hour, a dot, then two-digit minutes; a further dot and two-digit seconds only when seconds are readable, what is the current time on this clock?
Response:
5.14
